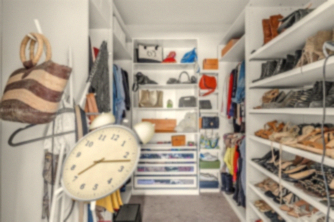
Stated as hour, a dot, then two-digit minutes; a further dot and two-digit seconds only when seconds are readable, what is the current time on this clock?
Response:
7.12
